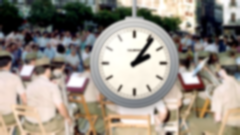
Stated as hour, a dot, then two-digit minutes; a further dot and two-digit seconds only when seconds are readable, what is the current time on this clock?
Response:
2.06
